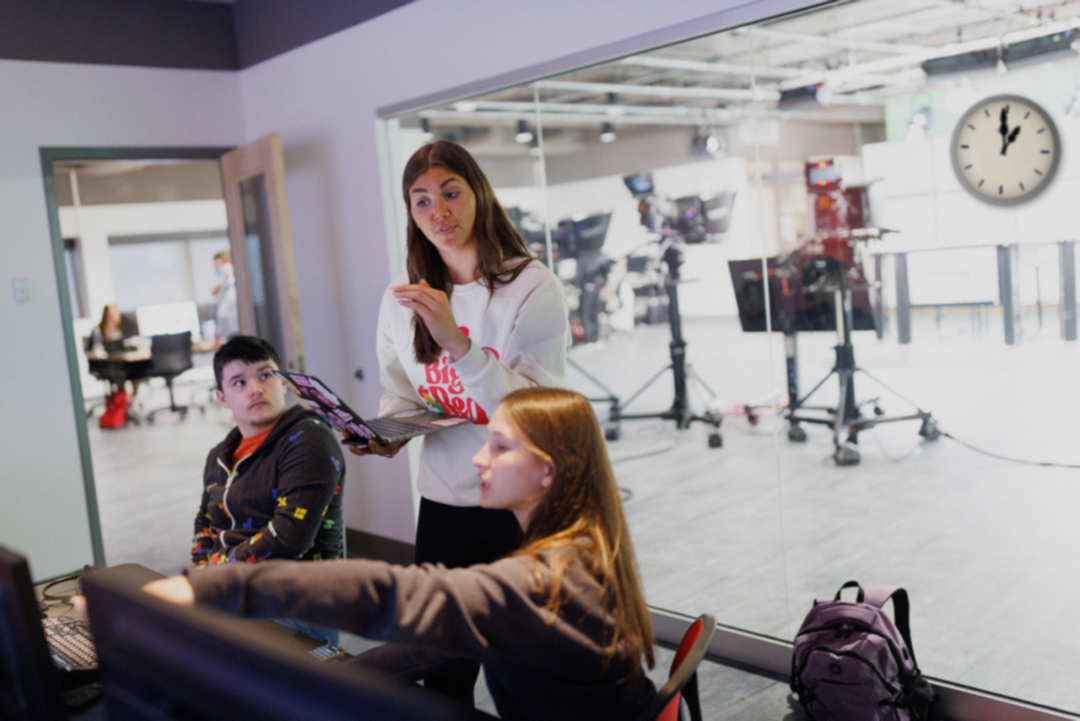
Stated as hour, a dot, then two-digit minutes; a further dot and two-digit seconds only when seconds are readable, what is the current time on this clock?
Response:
12.59
